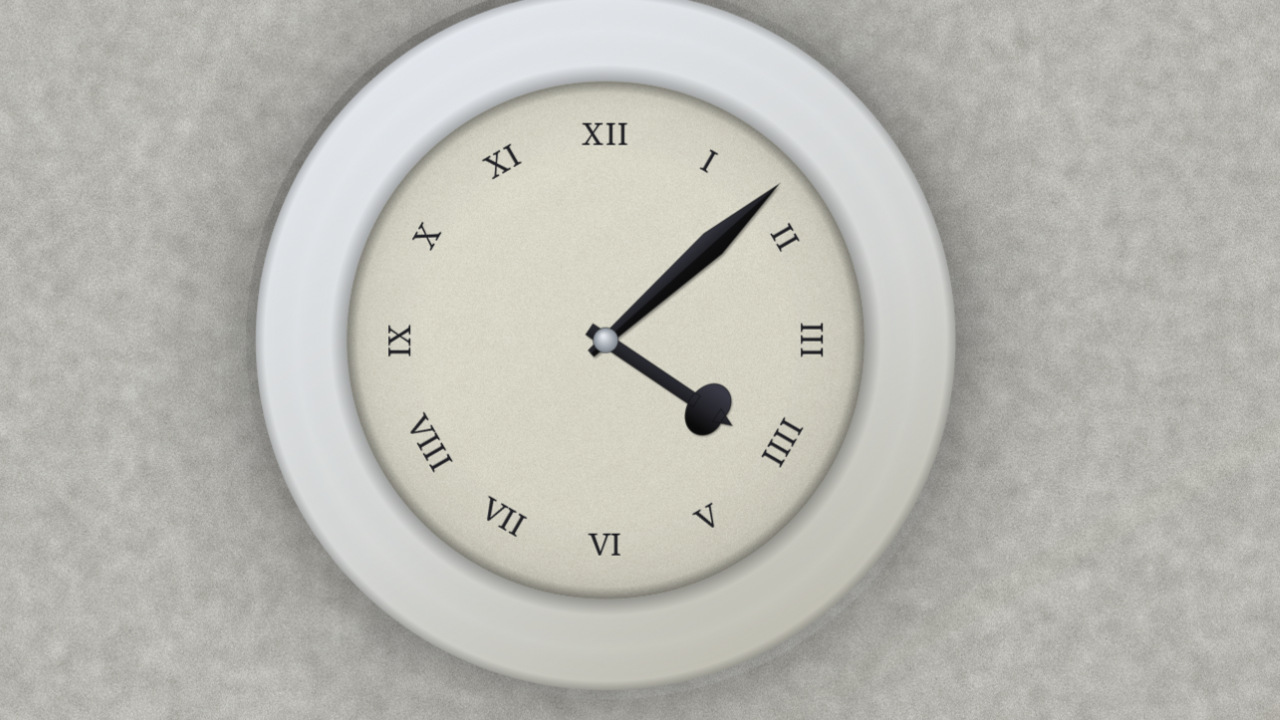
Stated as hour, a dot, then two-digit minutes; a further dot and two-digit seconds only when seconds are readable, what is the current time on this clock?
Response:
4.08
